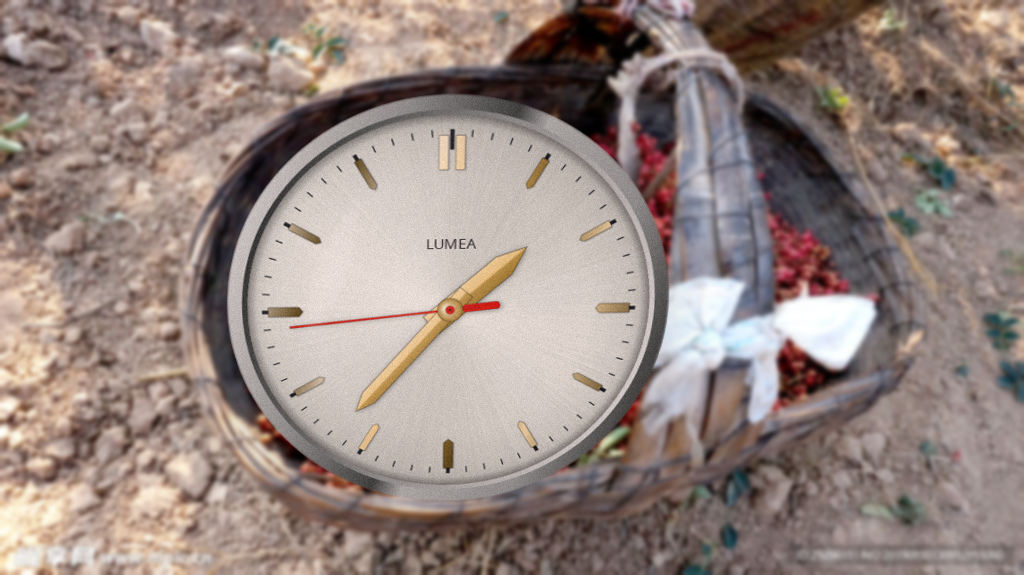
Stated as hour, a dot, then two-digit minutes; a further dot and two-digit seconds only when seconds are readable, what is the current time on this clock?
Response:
1.36.44
